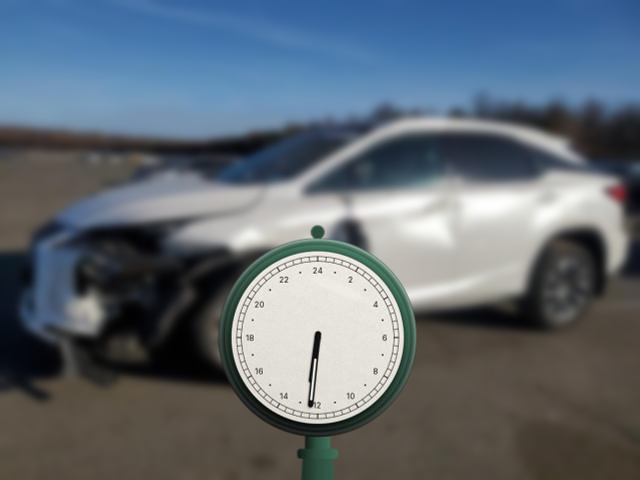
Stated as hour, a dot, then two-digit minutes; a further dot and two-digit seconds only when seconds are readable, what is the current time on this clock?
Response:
12.31
